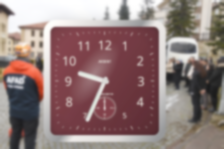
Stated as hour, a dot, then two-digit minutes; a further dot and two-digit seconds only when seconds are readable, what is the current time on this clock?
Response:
9.34
